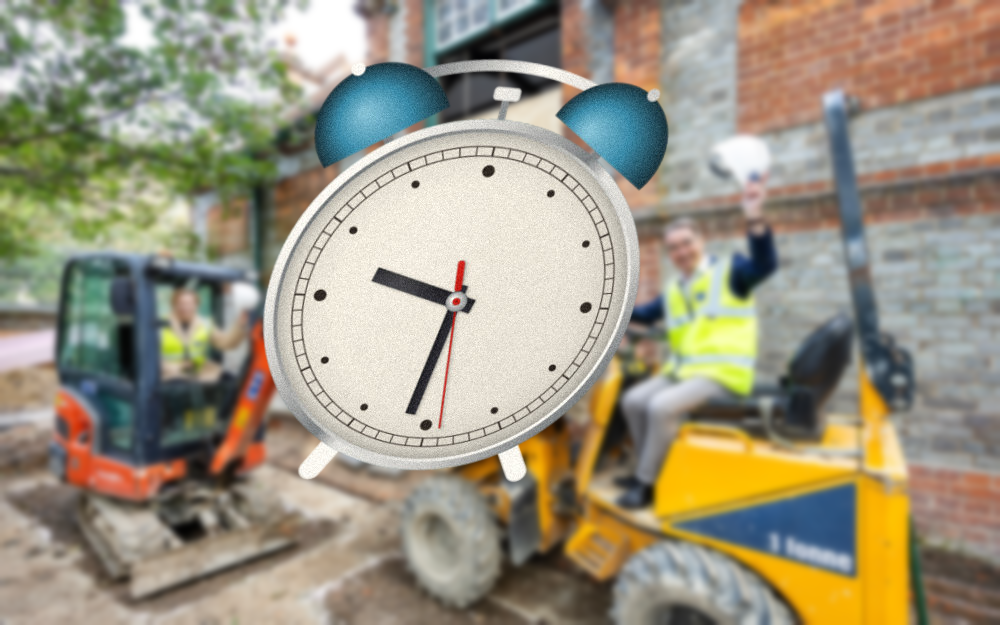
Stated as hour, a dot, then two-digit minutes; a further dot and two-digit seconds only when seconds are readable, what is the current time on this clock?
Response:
9.31.29
